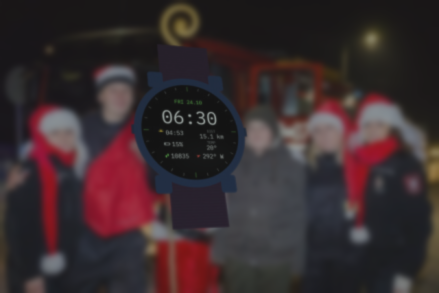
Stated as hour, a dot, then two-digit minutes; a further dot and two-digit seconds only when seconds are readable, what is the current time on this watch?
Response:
6.30
